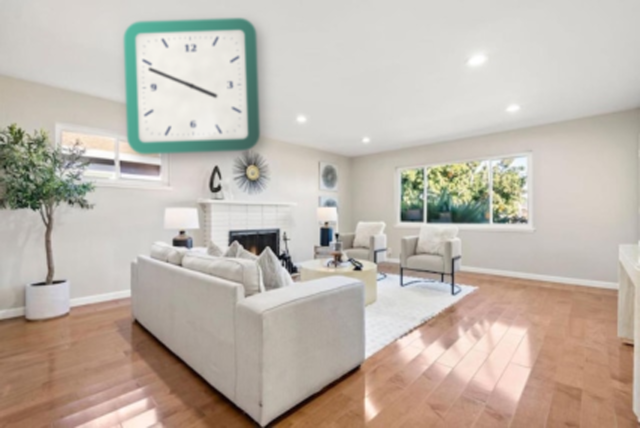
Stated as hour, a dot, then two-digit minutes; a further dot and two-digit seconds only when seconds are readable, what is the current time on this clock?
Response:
3.49
